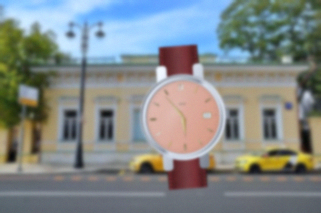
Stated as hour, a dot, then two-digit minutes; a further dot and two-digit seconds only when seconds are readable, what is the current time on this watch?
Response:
5.54
